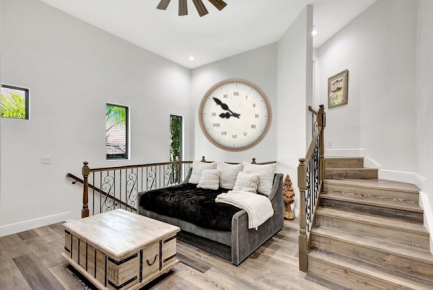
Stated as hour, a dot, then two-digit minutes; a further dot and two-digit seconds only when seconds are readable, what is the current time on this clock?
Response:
8.51
